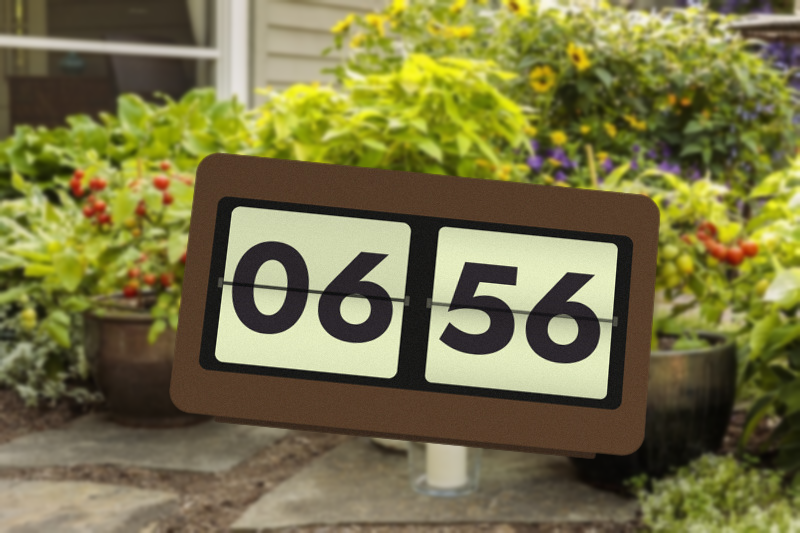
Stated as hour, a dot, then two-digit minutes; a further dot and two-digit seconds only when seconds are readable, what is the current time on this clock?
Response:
6.56
